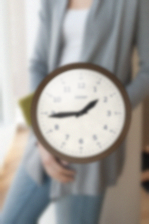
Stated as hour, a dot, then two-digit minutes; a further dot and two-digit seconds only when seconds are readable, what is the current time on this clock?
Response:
1.44
